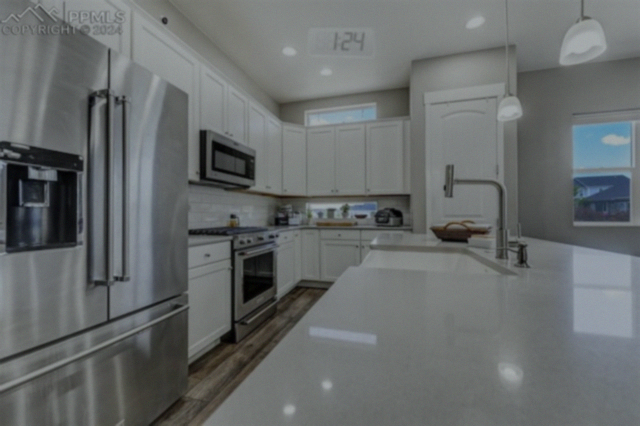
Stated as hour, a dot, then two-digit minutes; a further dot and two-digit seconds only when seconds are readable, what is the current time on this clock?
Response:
1.24
